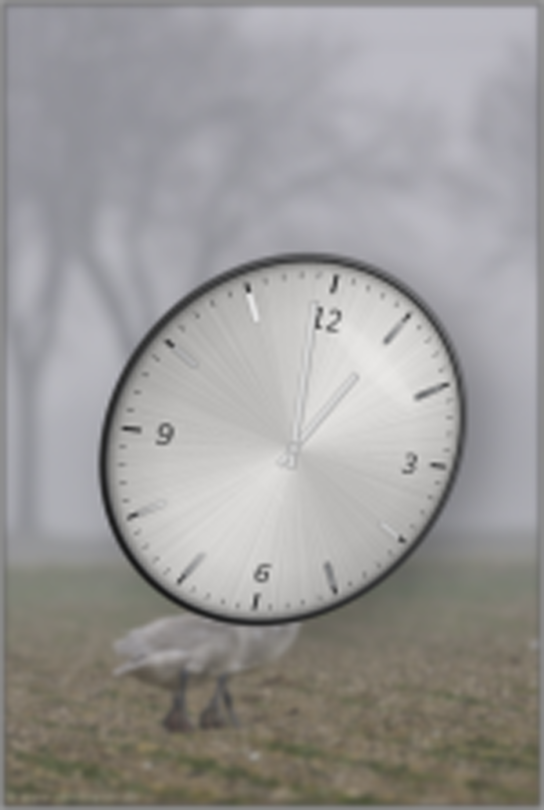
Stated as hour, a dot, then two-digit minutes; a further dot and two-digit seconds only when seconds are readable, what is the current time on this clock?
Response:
12.59
